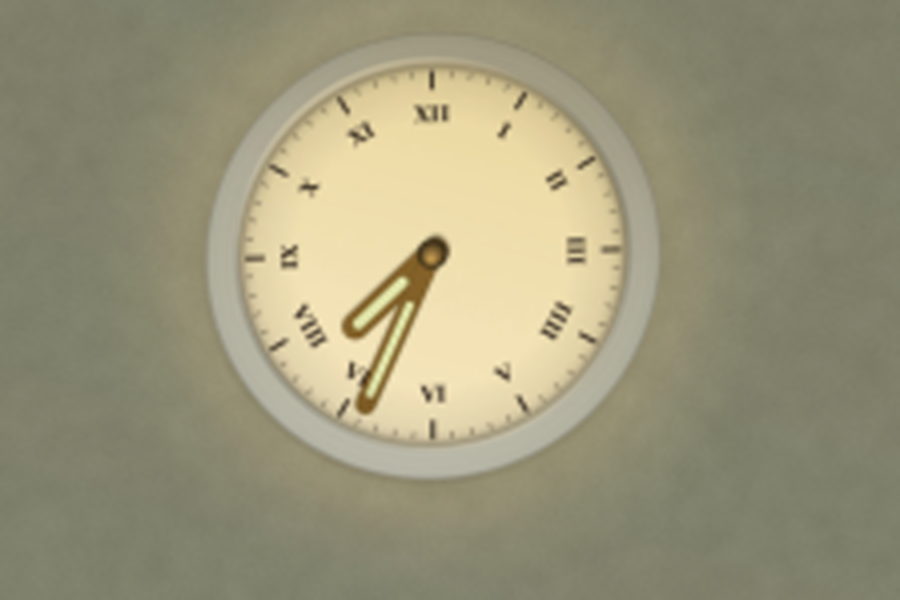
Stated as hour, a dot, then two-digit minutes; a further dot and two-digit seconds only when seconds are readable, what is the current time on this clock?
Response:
7.34
